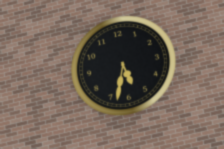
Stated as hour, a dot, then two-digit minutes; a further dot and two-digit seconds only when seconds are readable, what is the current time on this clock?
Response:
5.33
